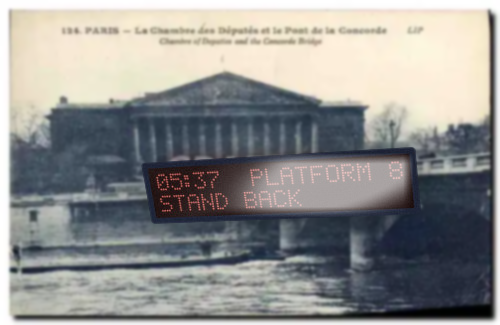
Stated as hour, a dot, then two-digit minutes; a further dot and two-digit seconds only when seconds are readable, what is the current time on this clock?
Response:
5.37
